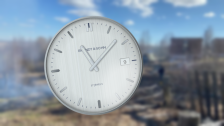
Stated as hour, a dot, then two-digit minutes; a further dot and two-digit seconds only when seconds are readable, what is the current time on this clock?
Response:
11.08
